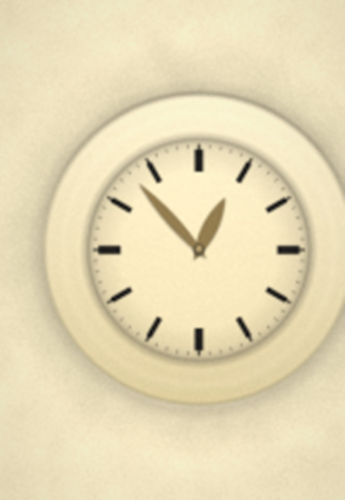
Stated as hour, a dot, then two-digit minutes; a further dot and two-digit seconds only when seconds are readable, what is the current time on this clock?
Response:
12.53
